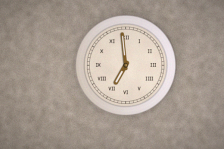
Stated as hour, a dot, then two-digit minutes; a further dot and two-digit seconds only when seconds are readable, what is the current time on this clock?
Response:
6.59
